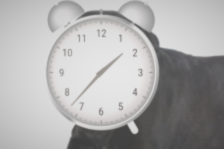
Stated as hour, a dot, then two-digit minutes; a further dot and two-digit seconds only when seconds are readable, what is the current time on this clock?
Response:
1.37
